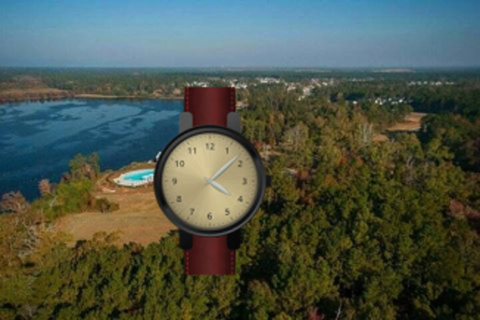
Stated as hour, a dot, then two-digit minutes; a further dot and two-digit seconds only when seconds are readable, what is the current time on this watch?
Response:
4.08
